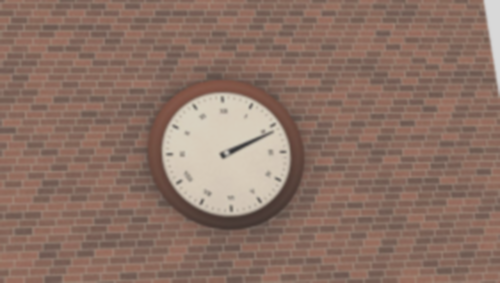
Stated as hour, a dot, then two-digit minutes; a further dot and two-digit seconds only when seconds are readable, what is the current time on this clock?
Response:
2.11
